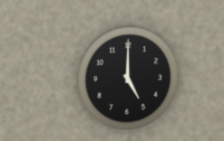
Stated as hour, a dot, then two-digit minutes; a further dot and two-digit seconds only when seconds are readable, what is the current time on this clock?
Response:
5.00
